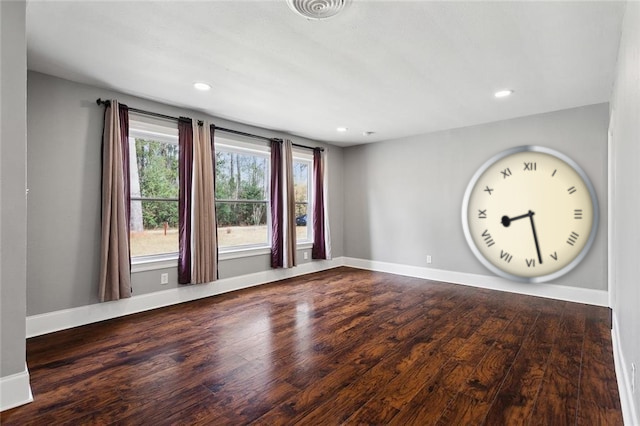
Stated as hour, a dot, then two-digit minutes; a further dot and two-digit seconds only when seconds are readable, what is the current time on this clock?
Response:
8.28
